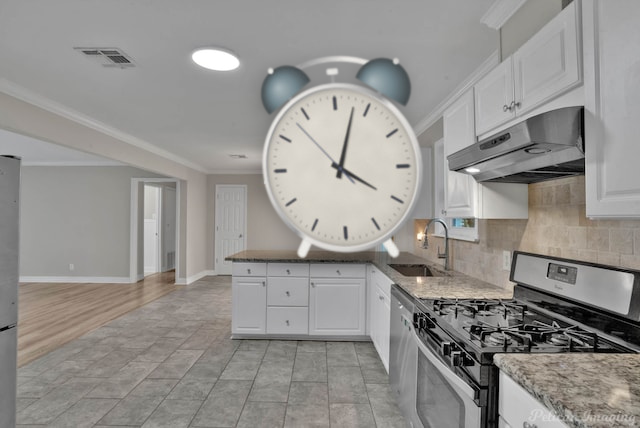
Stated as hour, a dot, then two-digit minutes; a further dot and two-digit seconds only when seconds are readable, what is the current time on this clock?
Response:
4.02.53
